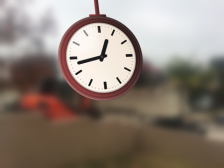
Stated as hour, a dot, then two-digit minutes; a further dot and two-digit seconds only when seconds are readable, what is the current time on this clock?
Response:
12.43
